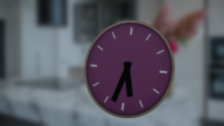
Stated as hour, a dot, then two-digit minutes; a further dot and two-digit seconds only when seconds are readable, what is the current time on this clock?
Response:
5.33
